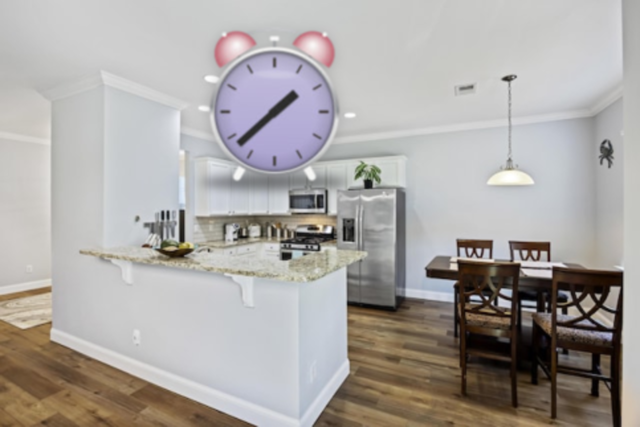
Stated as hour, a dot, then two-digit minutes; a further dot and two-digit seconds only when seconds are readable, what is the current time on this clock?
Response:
1.38
